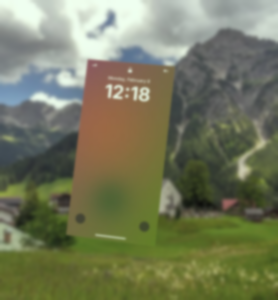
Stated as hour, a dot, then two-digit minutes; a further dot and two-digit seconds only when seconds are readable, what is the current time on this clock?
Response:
12.18
